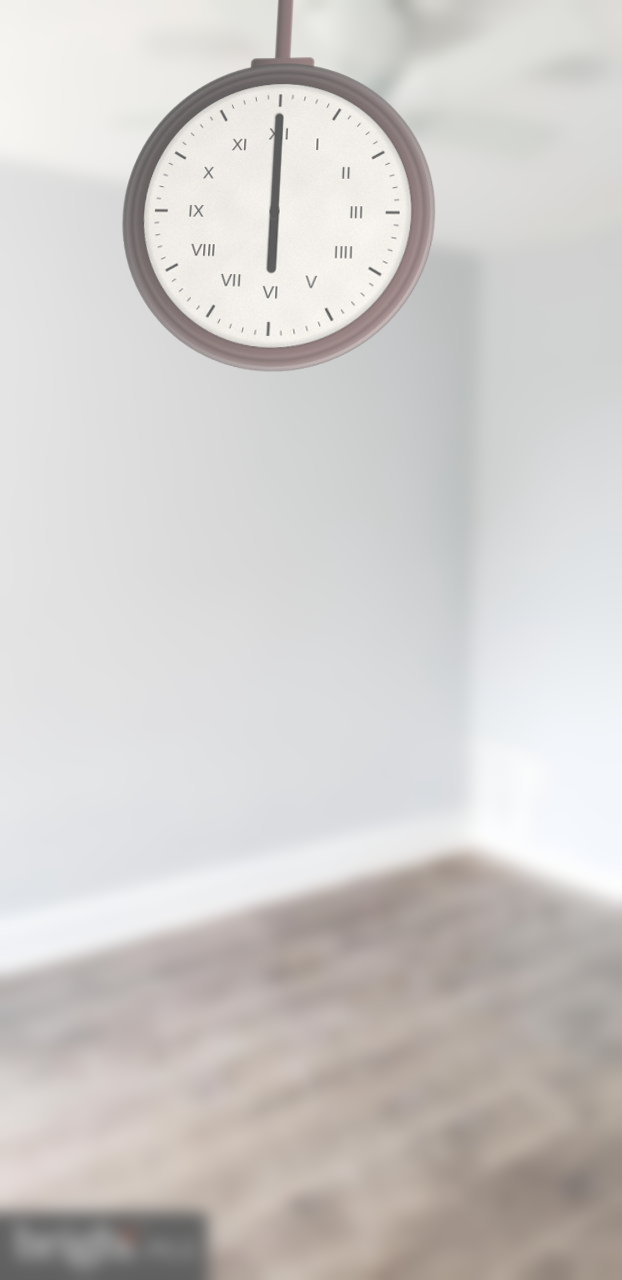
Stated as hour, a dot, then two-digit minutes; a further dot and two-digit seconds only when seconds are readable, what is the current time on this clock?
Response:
6.00
